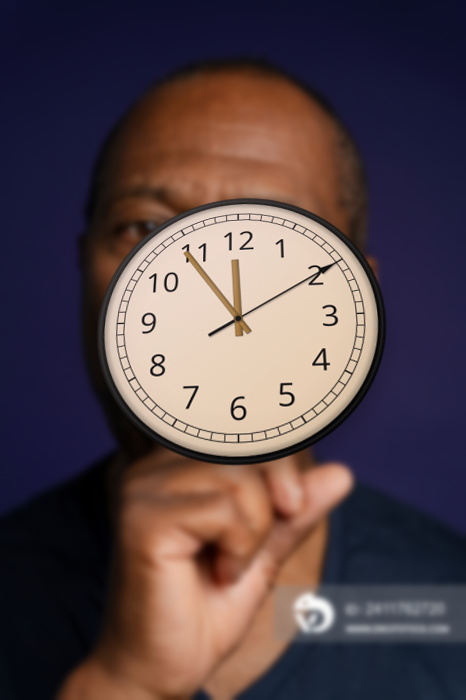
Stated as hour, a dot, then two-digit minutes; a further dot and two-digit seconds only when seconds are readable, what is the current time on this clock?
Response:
11.54.10
